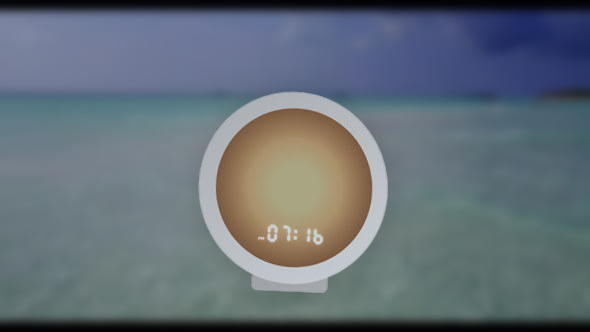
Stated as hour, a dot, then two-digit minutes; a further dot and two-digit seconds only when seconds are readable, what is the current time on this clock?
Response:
7.16
